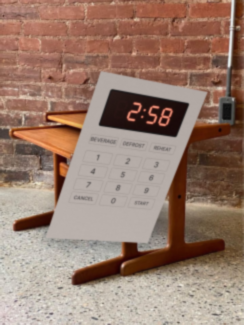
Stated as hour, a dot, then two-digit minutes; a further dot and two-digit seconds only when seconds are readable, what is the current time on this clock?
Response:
2.58
